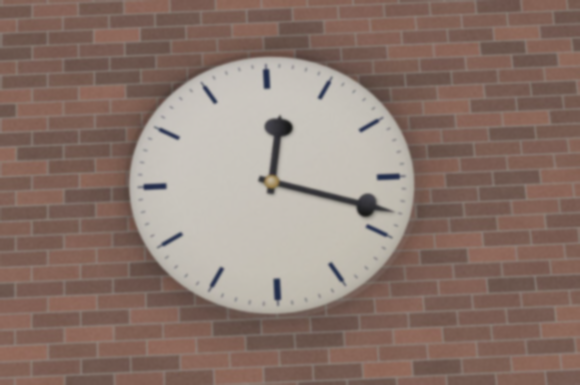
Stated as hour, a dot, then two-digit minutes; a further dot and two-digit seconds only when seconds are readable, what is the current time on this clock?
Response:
12.18
